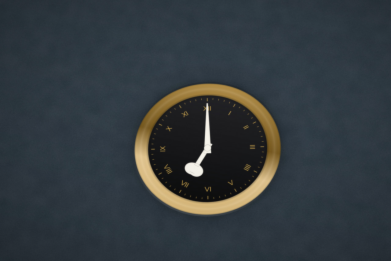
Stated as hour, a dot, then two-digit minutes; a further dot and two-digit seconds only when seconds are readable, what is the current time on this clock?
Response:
7.00
